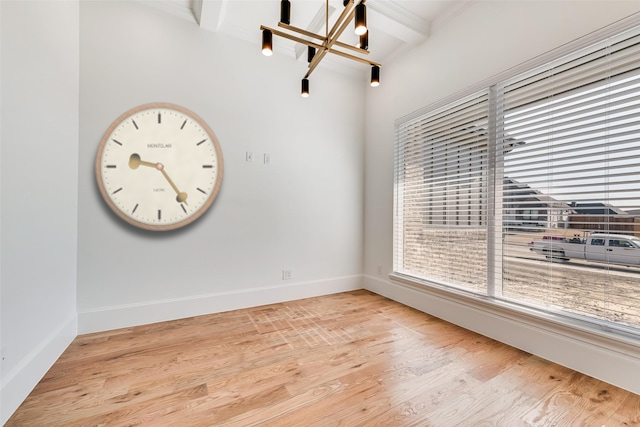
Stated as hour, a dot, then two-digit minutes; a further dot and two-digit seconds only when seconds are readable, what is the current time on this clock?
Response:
9.24
